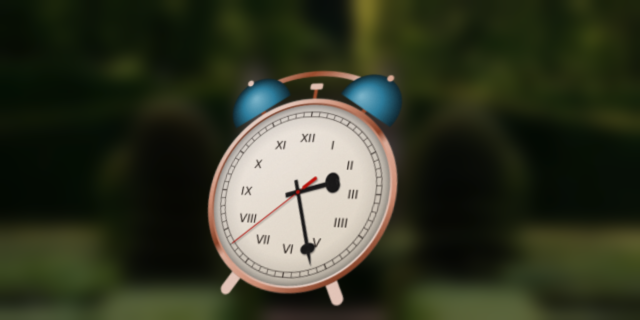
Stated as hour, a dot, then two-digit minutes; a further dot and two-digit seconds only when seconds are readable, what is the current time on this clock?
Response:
2.26.38
